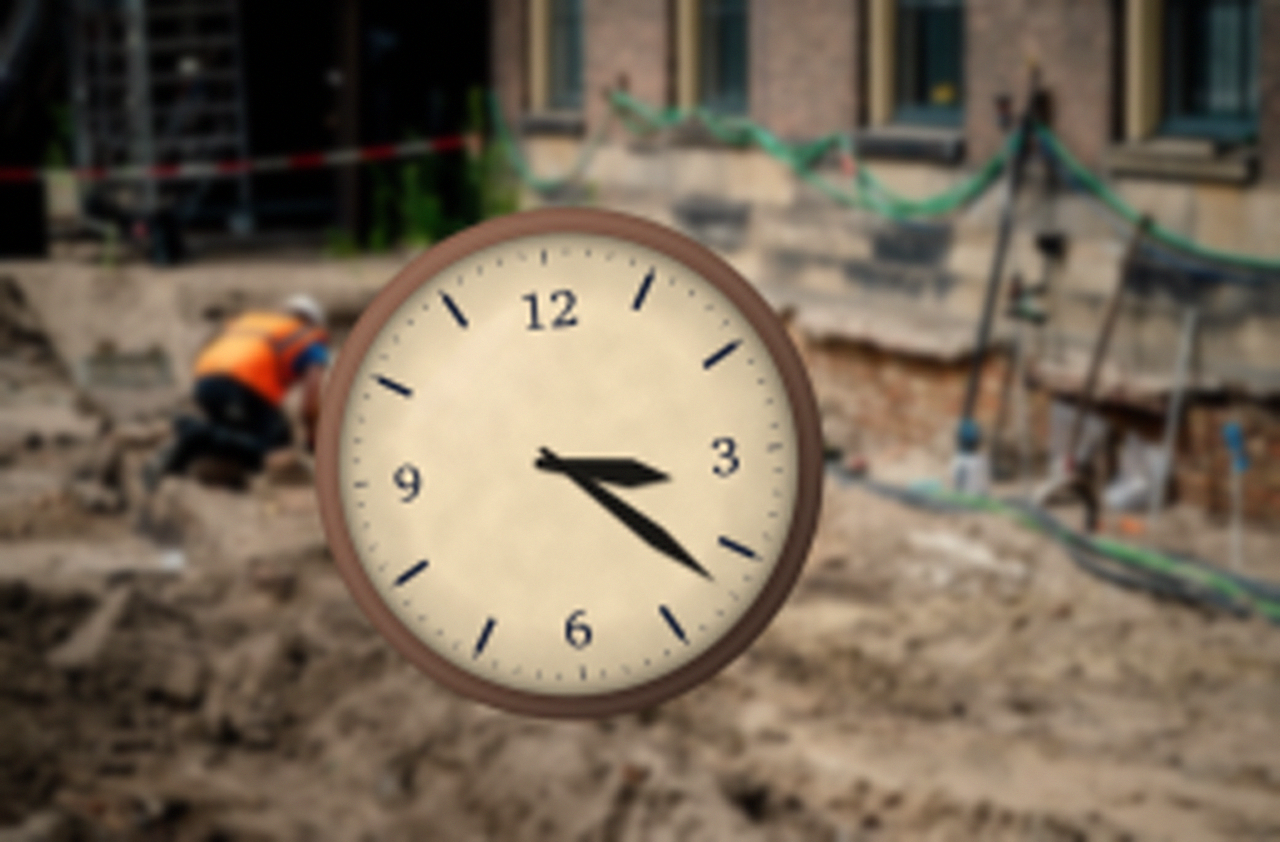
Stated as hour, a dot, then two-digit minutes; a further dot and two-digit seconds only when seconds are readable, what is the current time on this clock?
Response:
3.22
